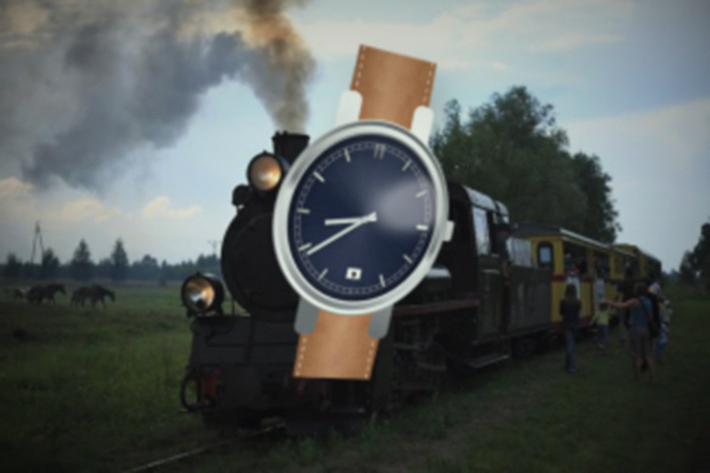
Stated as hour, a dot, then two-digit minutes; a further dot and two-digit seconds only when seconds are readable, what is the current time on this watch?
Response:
8.39
